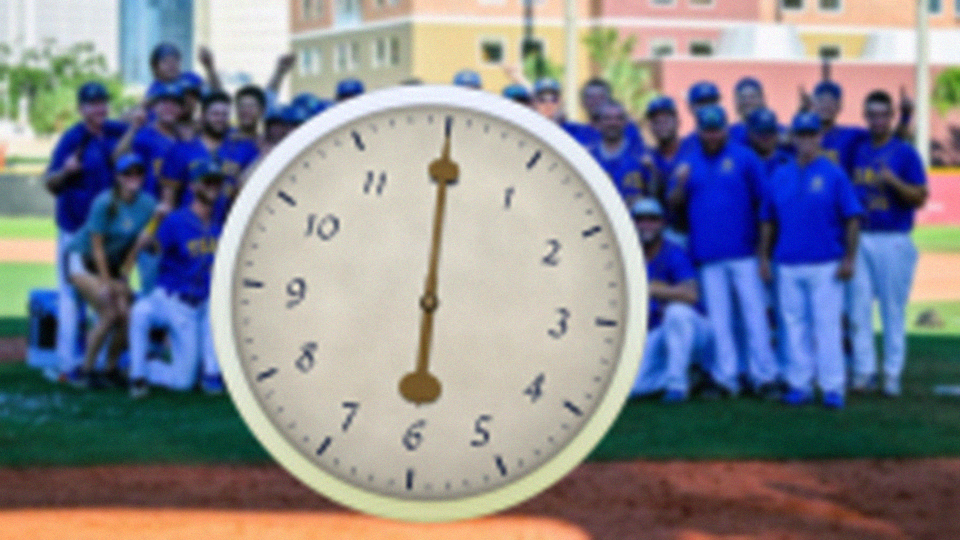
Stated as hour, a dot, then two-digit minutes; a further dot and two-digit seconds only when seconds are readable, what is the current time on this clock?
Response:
6.00
